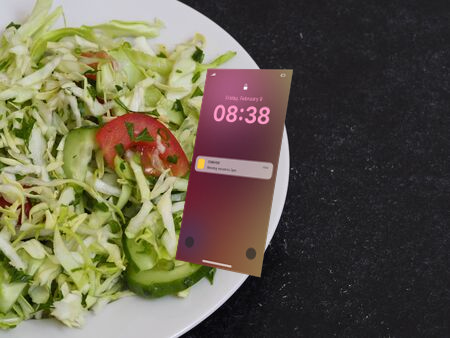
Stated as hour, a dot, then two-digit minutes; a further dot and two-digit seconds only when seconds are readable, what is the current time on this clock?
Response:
8.38
